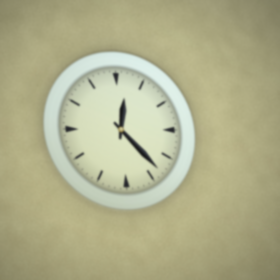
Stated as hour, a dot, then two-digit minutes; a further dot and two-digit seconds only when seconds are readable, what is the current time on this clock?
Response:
12.23
